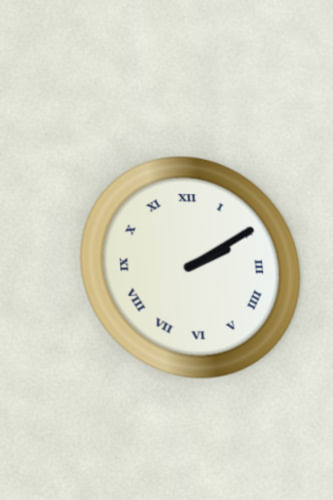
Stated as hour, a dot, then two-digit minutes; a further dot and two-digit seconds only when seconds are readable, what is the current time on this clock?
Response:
2.10
